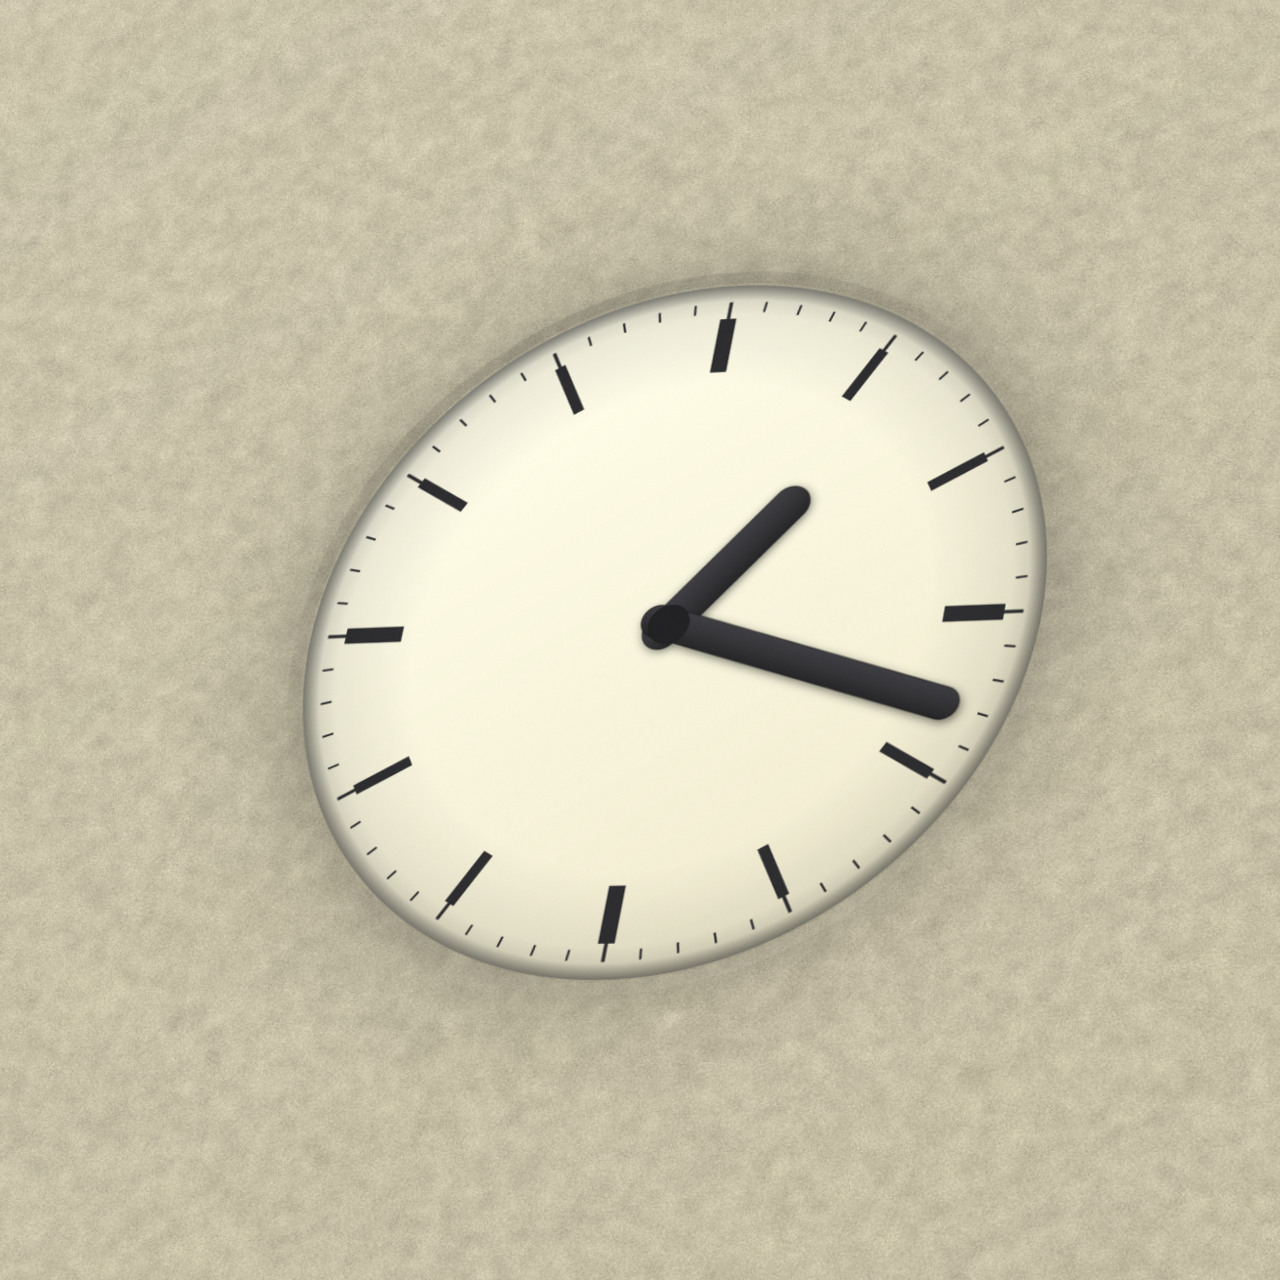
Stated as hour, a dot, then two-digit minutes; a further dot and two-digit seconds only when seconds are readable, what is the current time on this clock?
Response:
1.18
